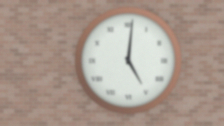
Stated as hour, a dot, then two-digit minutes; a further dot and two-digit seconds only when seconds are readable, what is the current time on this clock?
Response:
5.01
